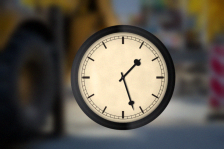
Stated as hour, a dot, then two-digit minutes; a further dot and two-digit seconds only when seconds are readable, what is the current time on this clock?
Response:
1.27
